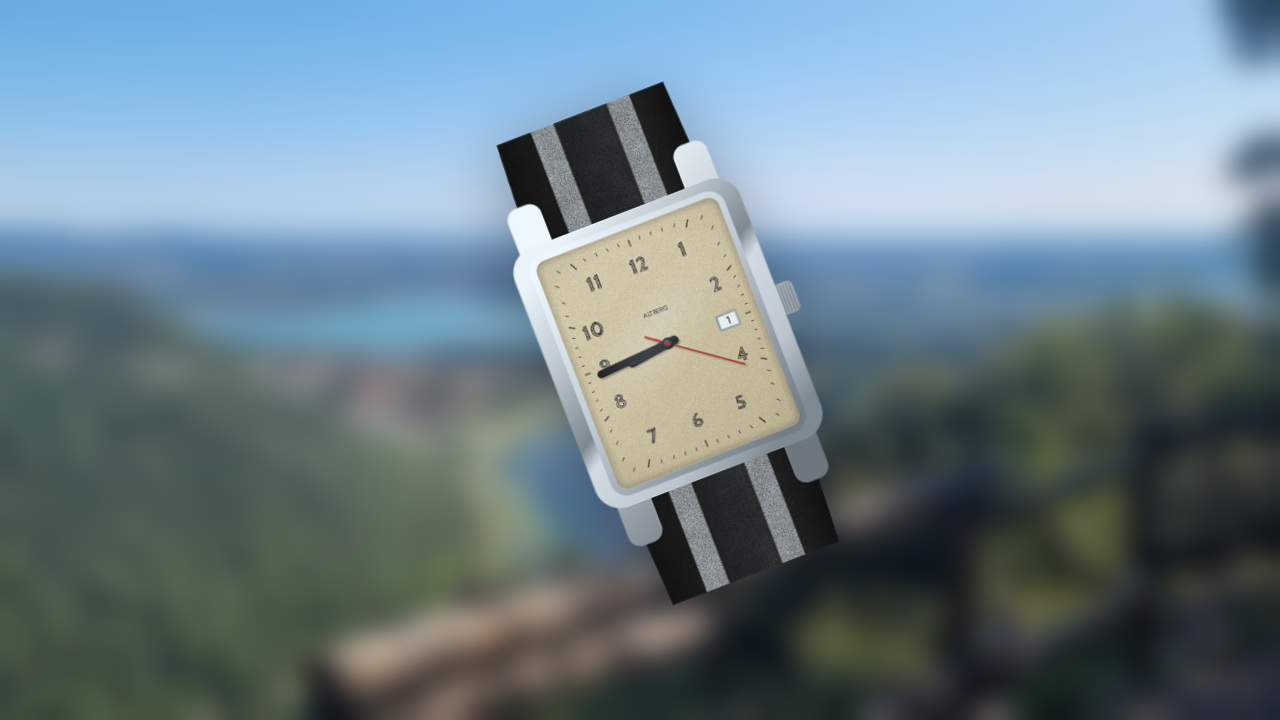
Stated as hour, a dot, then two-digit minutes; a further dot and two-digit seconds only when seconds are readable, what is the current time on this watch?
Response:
8.44.21
